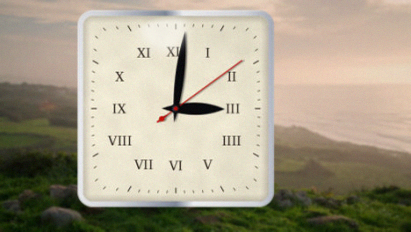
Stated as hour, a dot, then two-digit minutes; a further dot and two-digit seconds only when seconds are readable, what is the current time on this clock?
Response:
3.01.09
